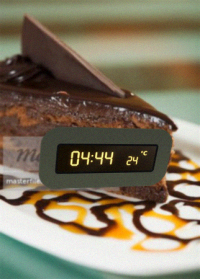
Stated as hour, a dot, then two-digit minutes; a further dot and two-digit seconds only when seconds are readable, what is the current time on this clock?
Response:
4.44
